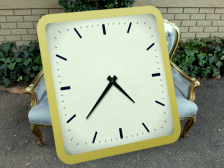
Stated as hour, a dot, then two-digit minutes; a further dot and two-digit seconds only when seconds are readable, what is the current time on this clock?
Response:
4.38
